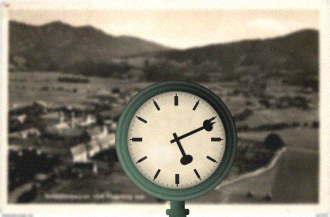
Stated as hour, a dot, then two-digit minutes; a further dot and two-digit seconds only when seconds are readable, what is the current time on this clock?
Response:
5.11
